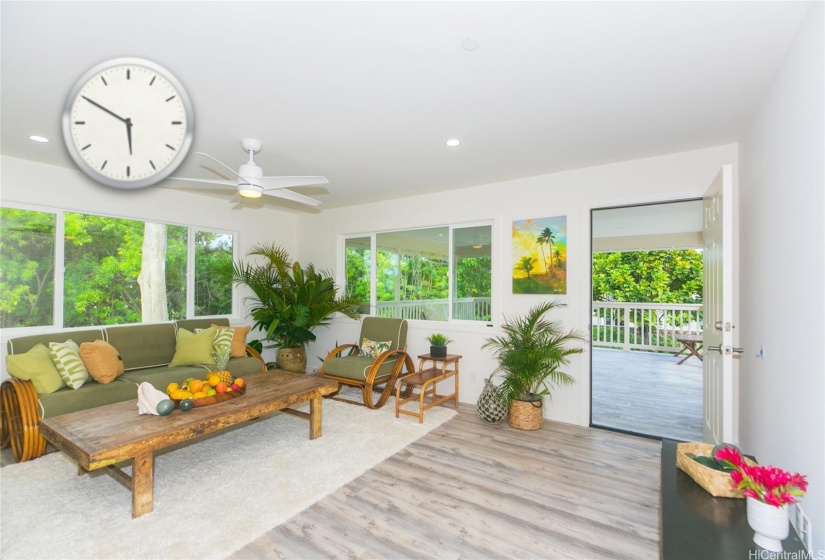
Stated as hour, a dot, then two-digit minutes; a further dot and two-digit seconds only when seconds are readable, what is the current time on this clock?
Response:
5.50
